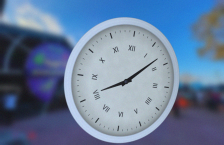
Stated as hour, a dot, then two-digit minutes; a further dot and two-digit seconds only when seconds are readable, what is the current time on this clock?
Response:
8.08
